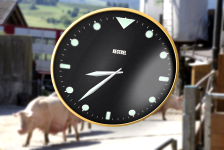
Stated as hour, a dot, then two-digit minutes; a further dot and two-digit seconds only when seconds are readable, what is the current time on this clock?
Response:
8.37
